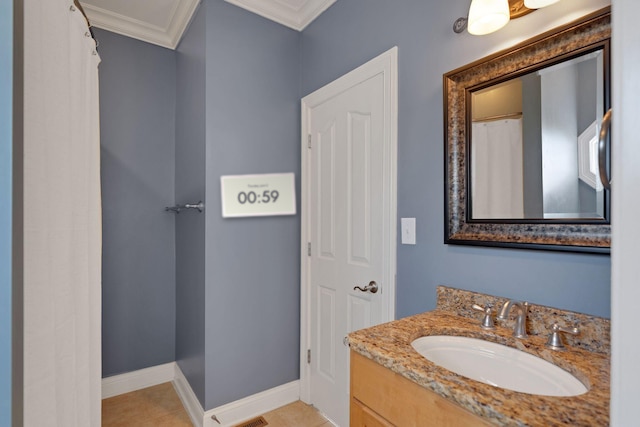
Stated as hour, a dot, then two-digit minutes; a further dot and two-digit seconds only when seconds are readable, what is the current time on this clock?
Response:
0.59
